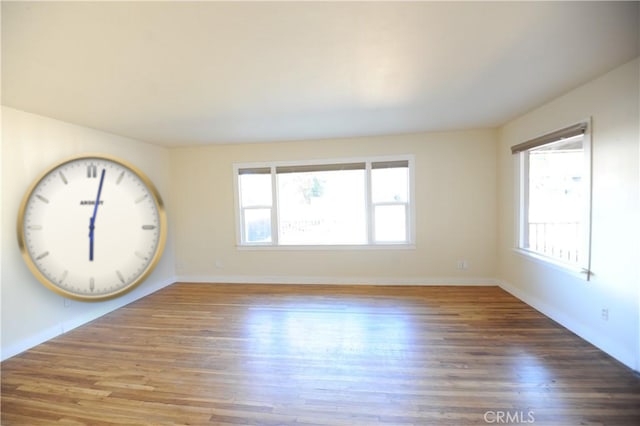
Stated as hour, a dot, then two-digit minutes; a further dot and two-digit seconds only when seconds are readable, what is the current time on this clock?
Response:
6.02
